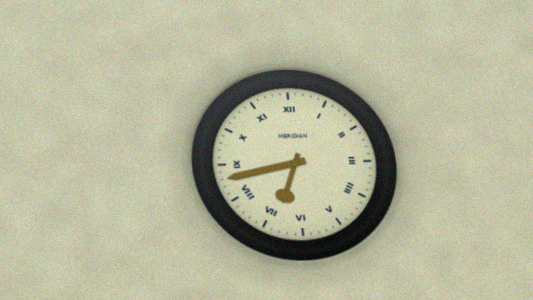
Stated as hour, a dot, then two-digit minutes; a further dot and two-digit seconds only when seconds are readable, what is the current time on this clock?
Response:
6.43
